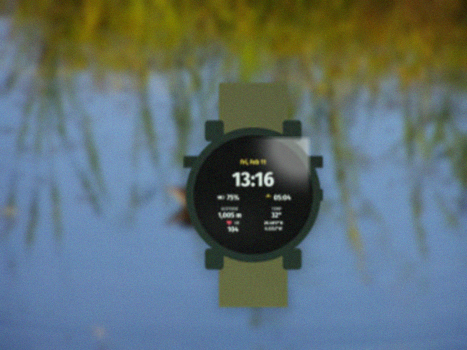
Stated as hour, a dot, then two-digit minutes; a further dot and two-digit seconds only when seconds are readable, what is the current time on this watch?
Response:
13.16
